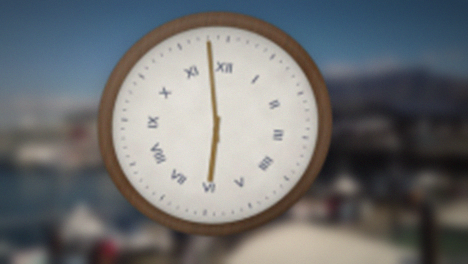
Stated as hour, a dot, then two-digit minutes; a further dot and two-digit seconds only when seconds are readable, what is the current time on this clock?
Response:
5.58
